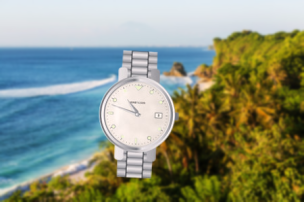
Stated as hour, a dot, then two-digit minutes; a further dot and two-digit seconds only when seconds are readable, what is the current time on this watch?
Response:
10.48
